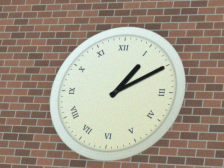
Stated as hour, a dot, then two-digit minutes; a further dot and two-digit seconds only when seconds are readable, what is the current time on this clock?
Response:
1.10
